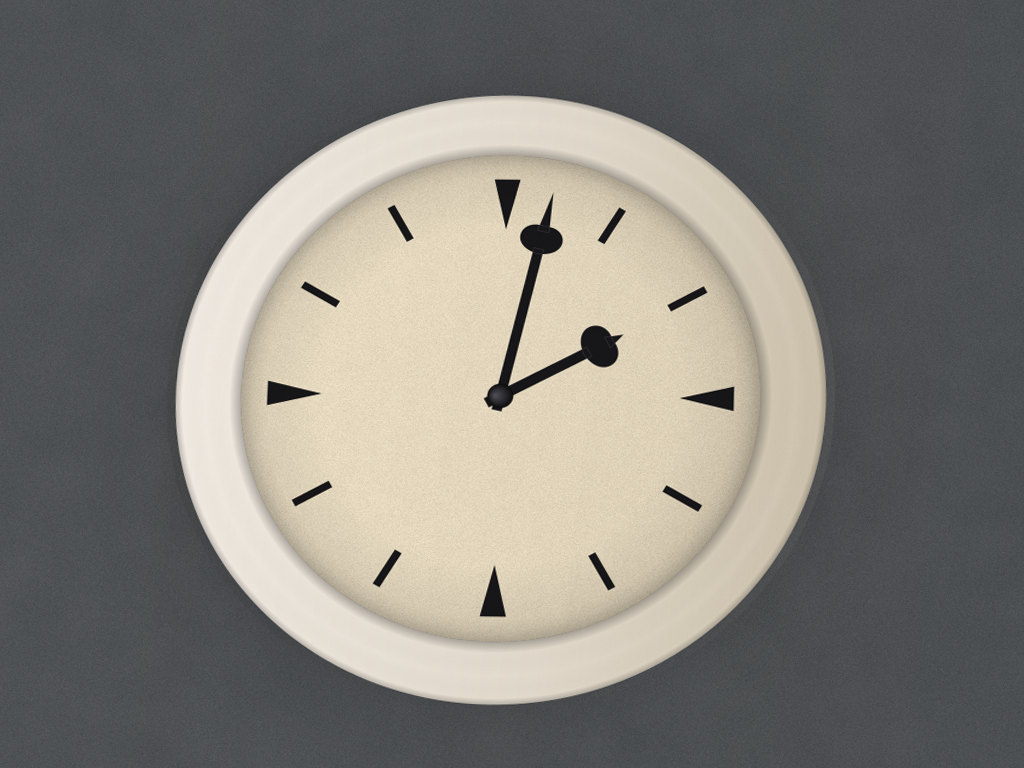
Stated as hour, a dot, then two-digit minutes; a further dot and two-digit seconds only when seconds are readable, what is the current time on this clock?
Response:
2.02
